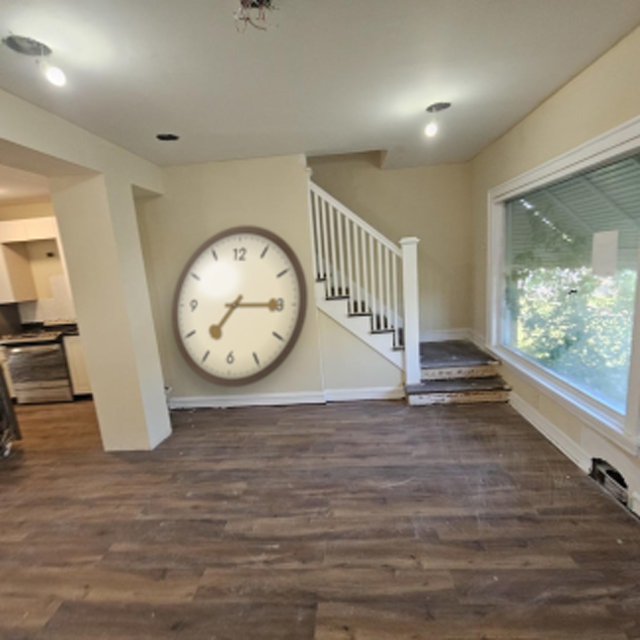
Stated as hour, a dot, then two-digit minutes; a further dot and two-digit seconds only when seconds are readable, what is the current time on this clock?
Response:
7.15
